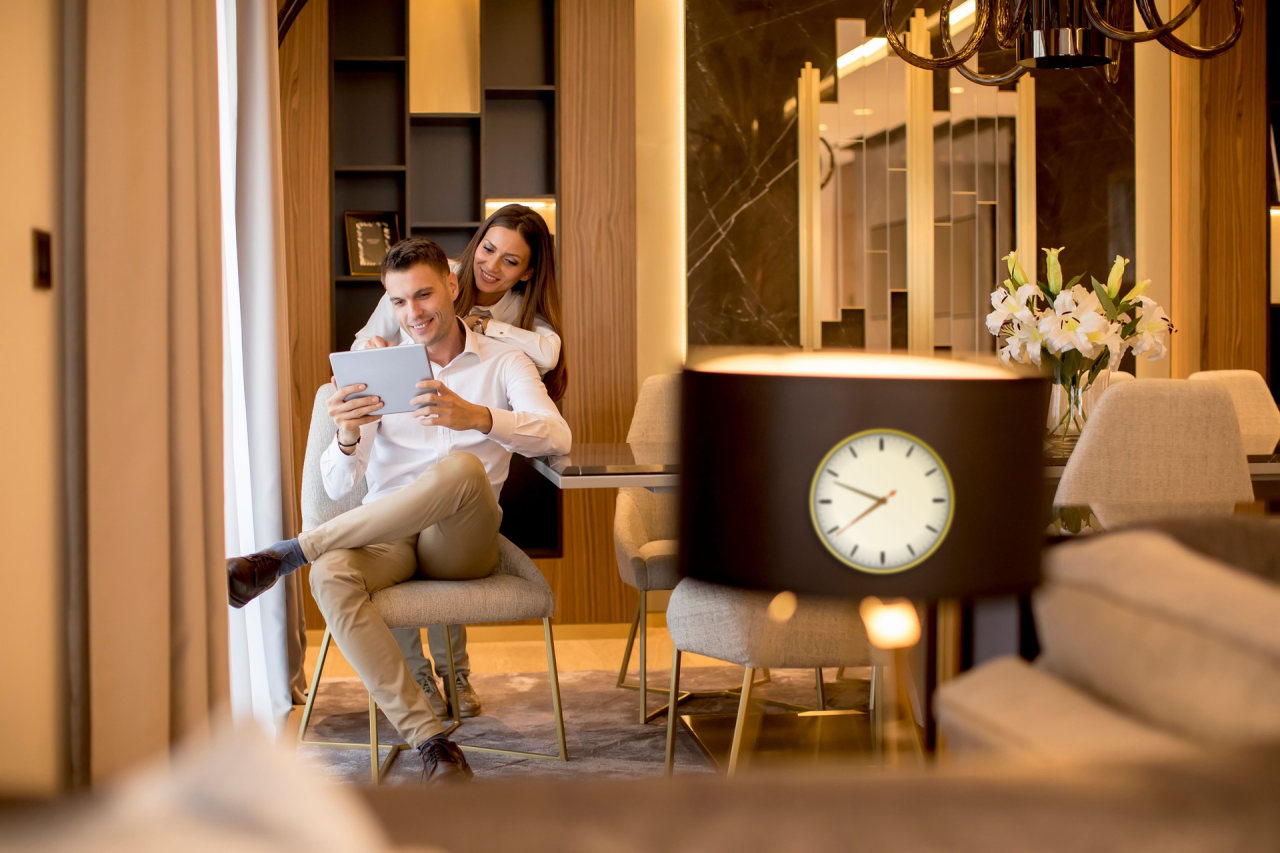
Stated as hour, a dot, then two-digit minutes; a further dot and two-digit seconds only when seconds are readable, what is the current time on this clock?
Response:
7.48.39
